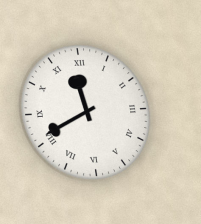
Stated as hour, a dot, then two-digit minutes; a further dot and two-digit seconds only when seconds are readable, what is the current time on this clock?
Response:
11.41
